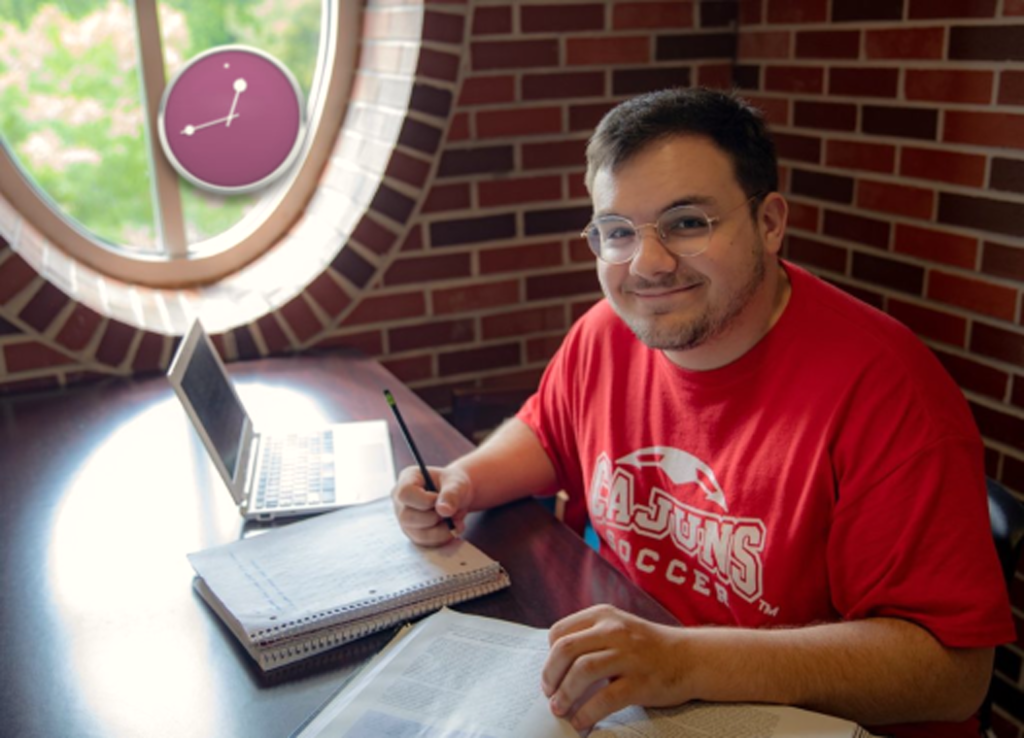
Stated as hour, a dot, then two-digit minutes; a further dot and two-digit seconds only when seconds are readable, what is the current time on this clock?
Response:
12.43
